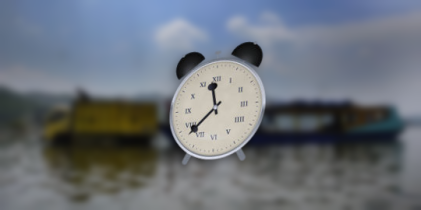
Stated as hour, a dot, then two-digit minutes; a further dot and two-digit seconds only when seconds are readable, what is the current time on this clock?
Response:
11.38
